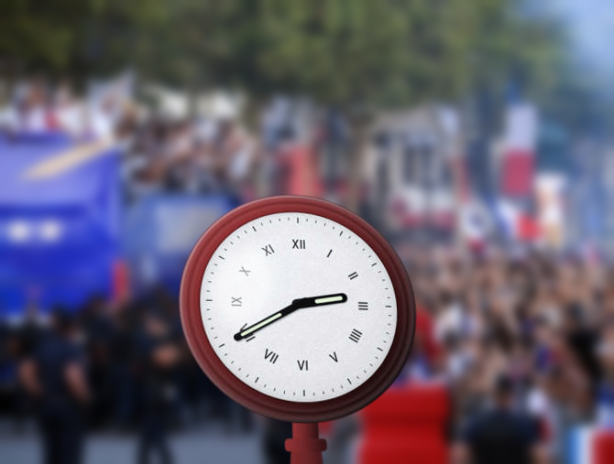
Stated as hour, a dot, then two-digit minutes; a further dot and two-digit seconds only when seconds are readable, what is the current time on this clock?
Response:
2.40
